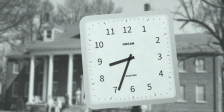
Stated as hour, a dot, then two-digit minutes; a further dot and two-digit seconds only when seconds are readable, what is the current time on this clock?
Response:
8.34
